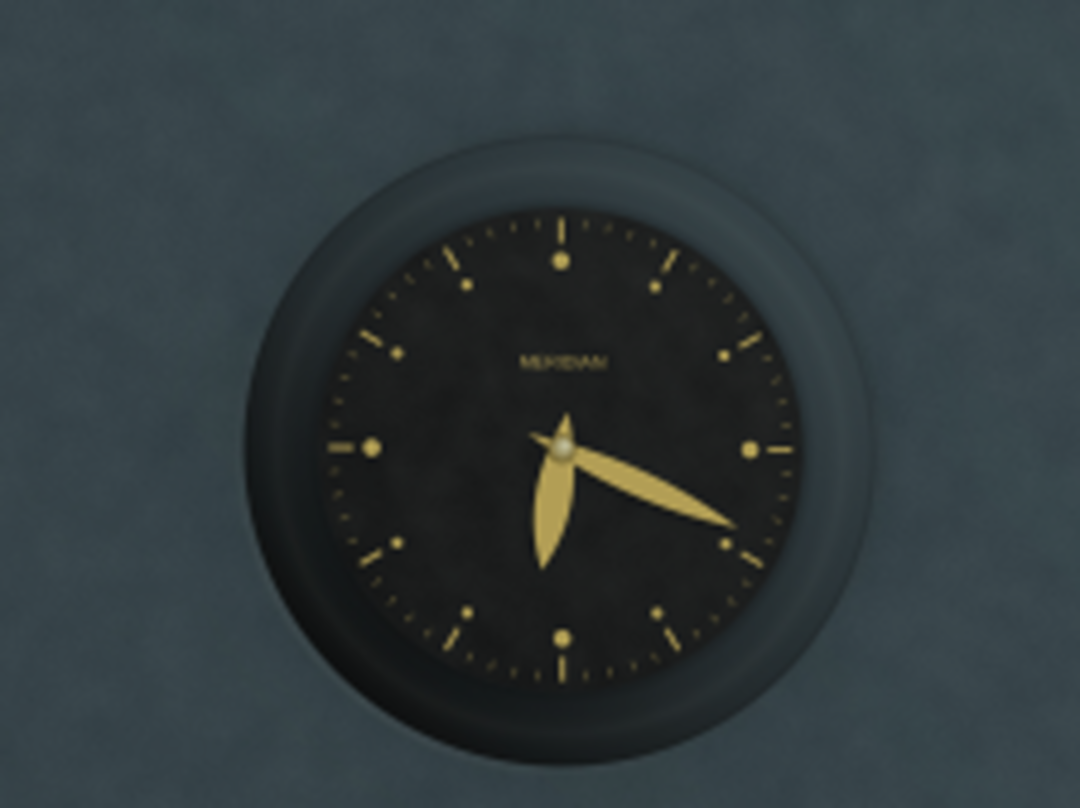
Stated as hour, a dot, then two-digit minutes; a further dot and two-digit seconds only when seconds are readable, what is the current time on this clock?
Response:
6.19
